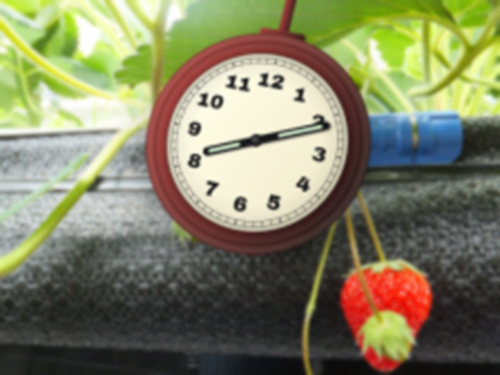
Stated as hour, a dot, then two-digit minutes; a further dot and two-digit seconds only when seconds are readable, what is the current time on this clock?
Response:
8.11
